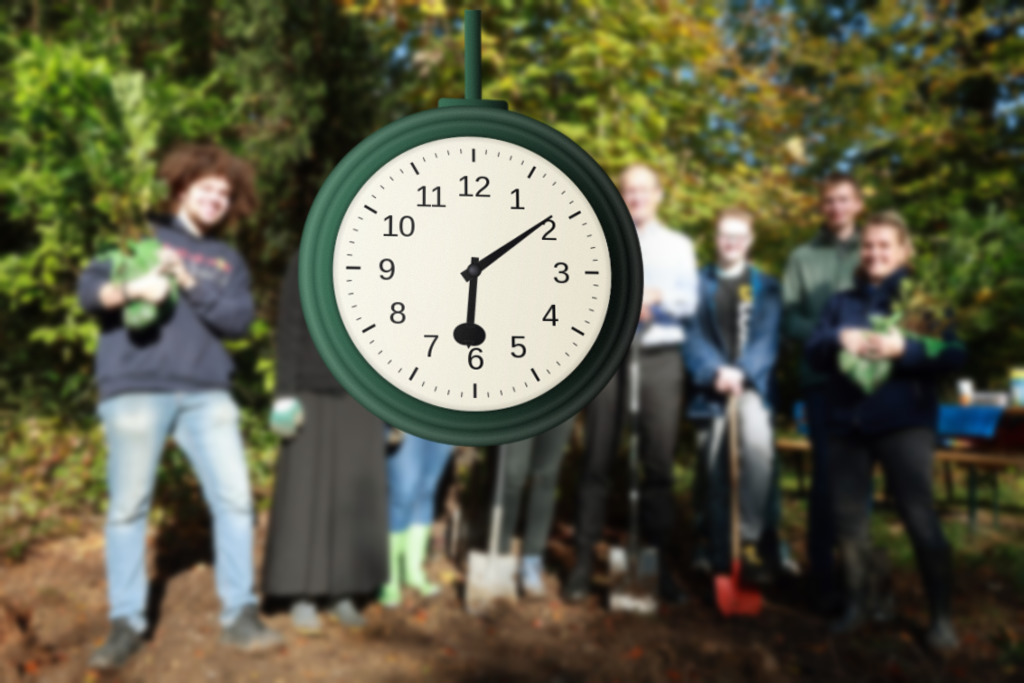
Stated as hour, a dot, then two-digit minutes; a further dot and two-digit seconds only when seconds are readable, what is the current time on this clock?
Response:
6.09
